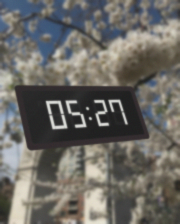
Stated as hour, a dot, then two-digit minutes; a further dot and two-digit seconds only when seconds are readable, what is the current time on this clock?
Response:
5.27
